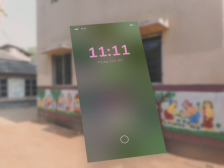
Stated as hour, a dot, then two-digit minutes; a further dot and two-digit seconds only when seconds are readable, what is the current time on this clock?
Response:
11.11
